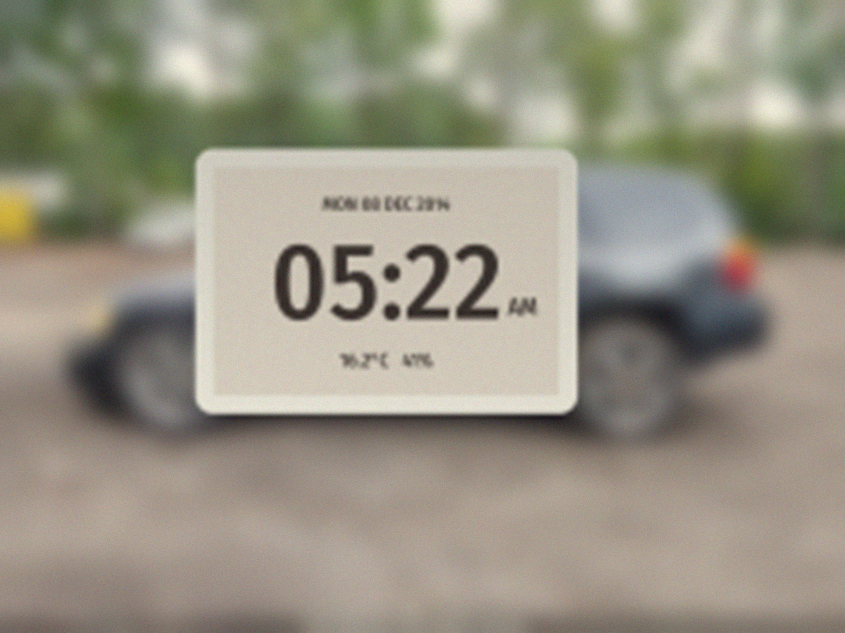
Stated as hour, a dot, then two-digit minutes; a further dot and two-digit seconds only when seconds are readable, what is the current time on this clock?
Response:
5.22
